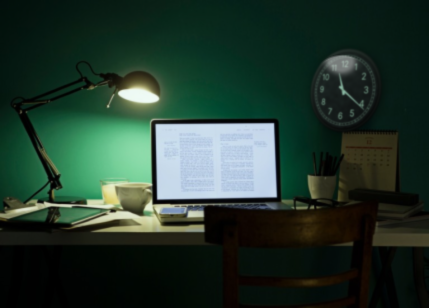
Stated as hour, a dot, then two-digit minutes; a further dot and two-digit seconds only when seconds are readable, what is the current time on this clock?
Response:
11.21
